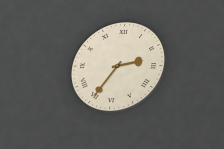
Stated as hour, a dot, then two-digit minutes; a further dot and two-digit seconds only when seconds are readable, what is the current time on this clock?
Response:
2.35
